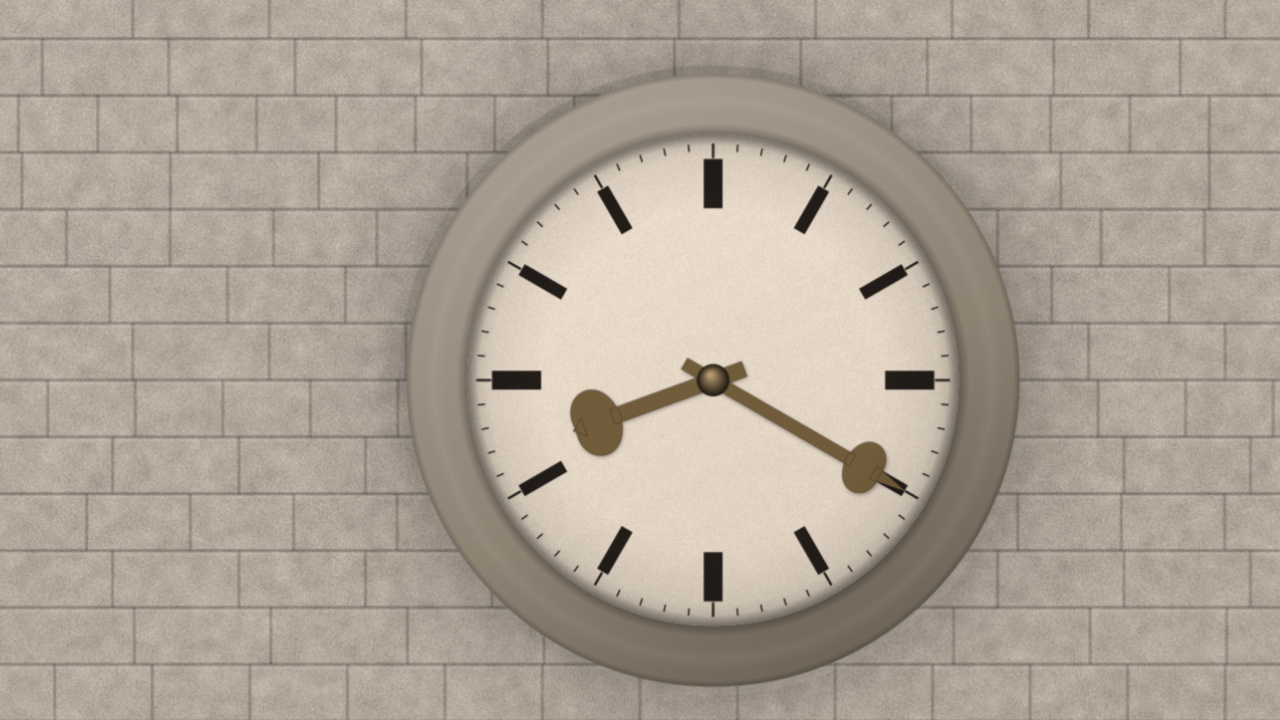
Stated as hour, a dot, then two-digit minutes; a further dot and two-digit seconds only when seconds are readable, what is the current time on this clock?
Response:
8.20
